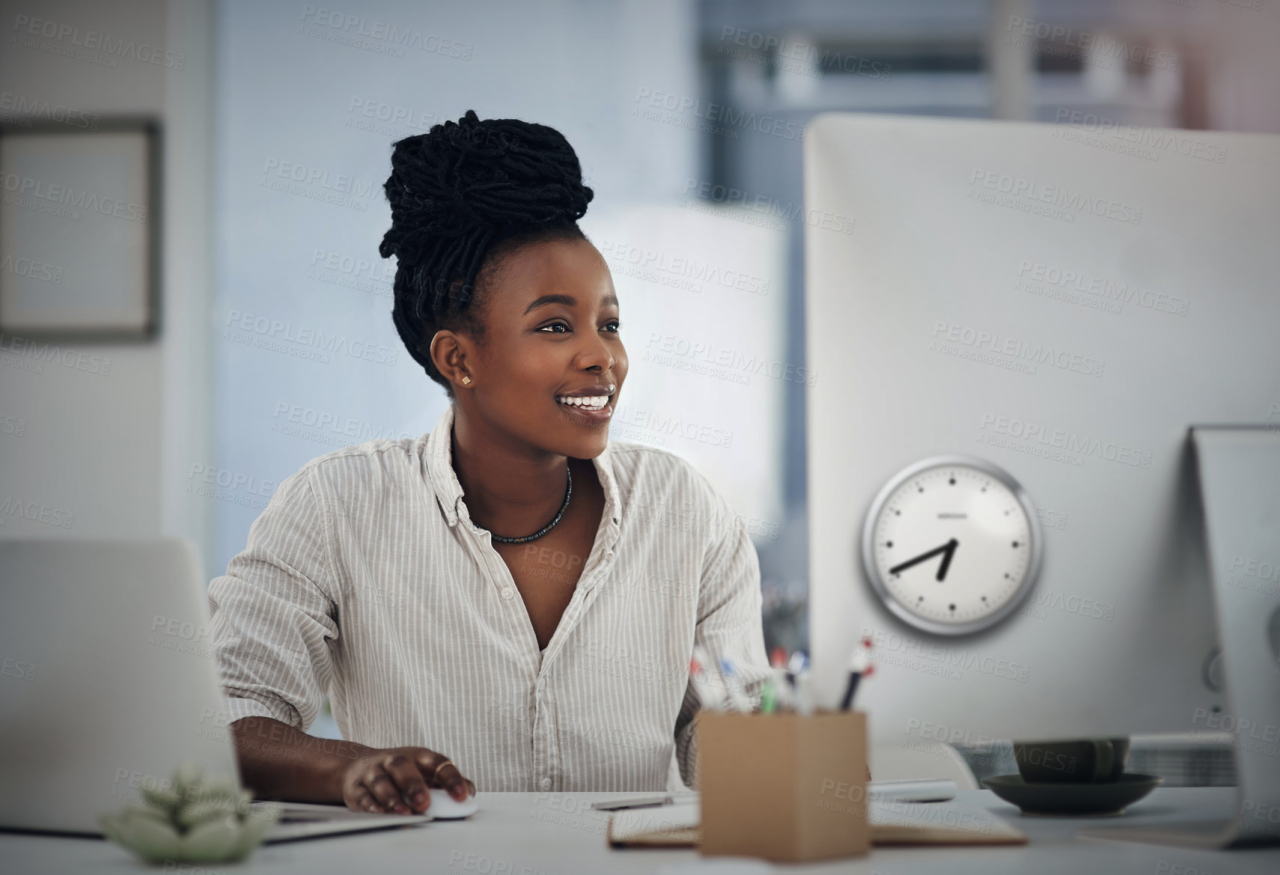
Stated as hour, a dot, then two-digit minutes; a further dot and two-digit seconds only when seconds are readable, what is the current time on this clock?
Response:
6.41
